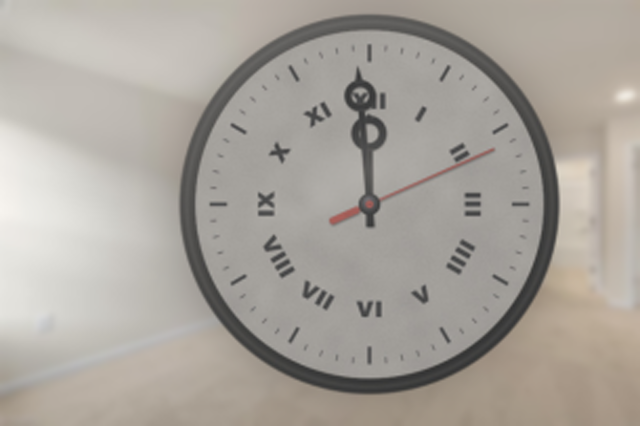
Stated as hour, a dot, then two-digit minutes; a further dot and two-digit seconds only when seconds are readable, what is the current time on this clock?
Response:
11.59.11
